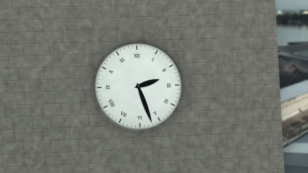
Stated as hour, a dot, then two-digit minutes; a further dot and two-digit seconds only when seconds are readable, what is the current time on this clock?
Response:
2.27
